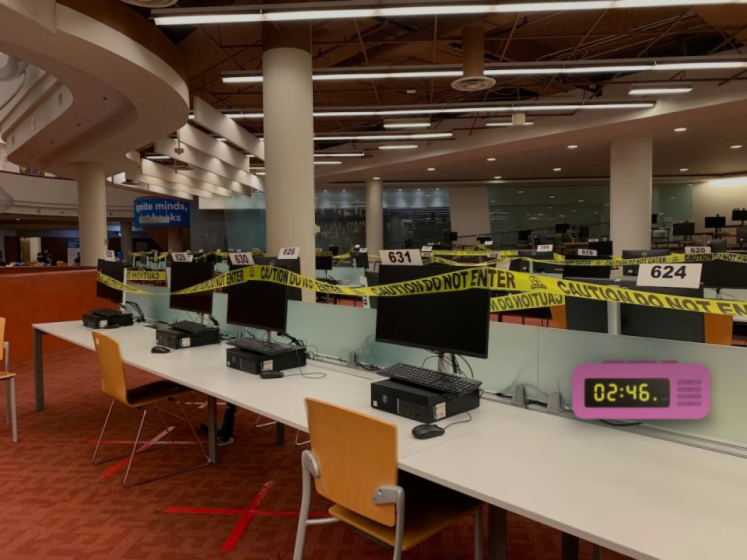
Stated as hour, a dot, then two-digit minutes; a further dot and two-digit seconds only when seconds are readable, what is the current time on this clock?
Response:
2.46
